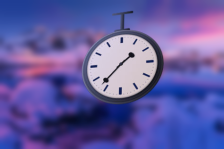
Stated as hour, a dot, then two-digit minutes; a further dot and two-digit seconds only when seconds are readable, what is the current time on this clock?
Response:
1.37
